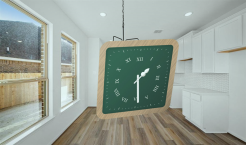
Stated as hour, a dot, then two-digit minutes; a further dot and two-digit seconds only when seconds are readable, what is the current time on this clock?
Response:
1.29
